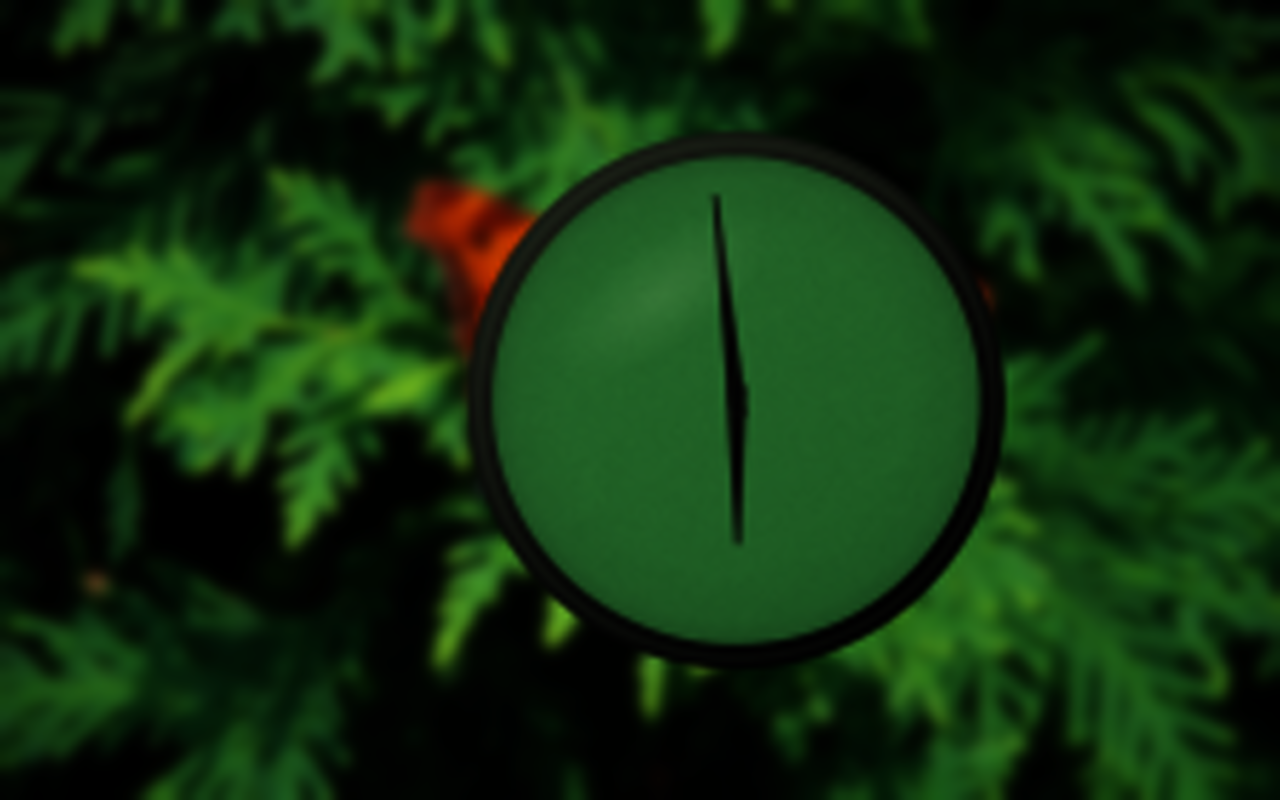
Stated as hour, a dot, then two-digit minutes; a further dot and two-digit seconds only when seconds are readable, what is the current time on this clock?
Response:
5.59
